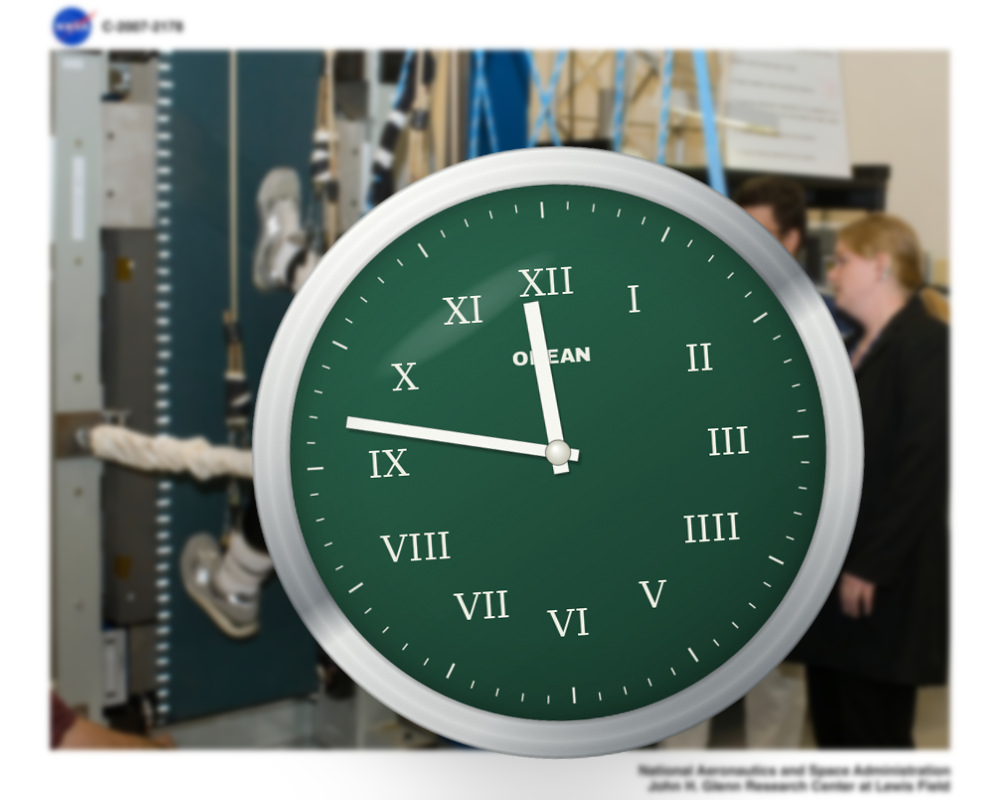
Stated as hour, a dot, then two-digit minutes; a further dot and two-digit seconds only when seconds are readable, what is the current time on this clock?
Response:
11.47
